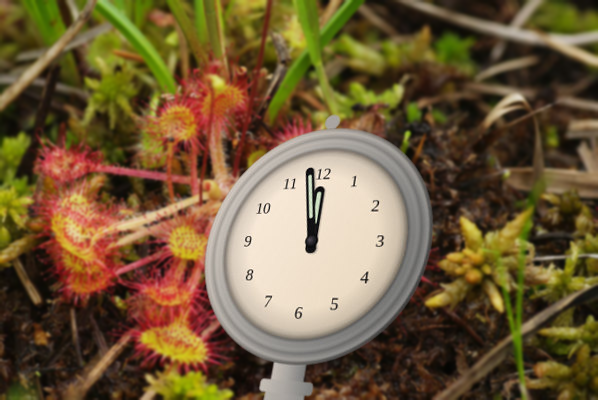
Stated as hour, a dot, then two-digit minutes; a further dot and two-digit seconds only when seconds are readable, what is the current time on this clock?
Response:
11.58
